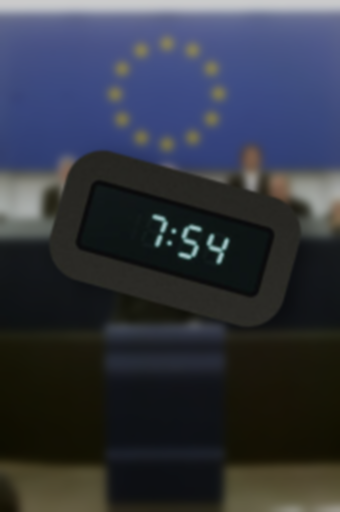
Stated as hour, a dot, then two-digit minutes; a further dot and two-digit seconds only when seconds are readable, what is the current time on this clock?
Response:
7.54
